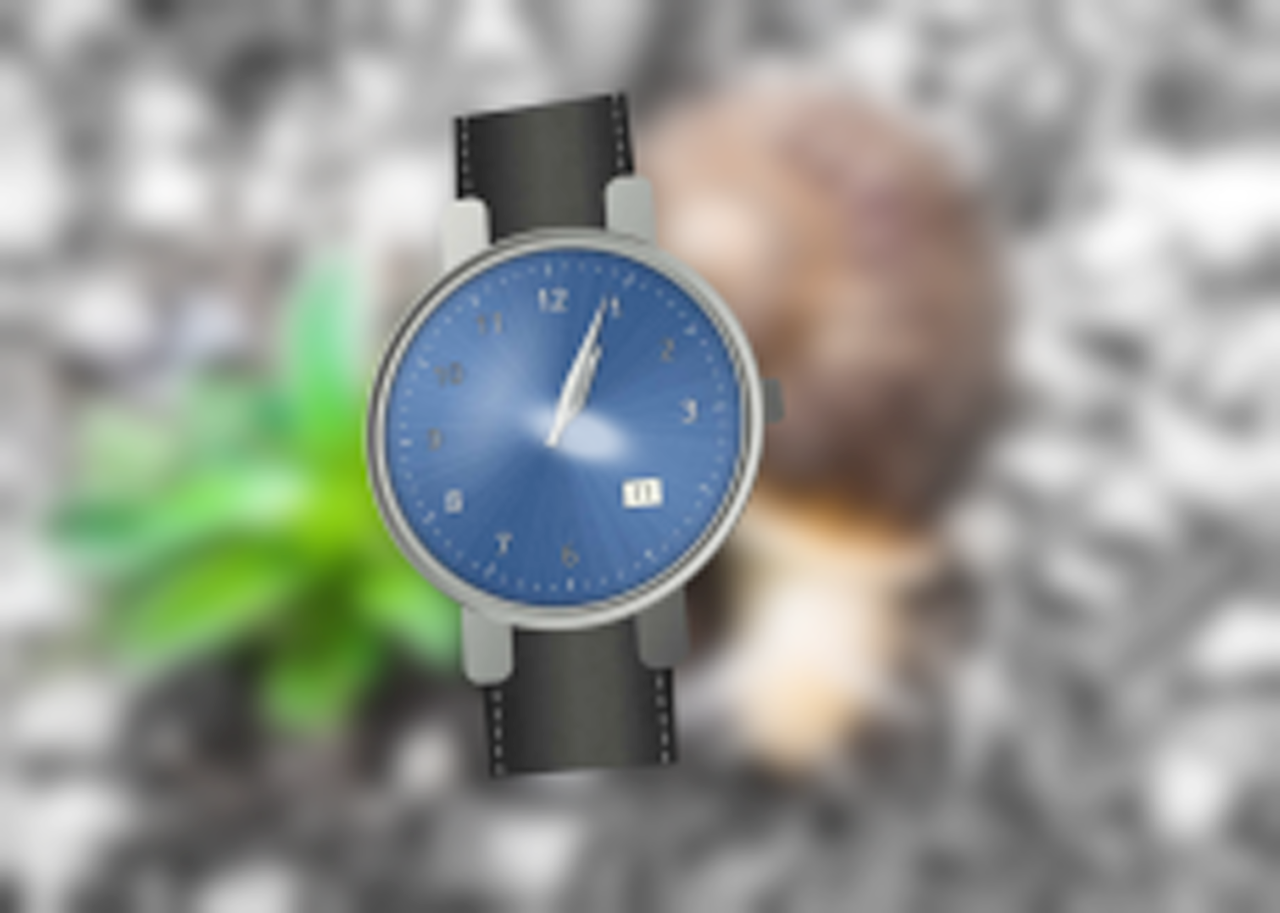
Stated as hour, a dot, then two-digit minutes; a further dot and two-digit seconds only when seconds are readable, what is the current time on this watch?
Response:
1.04
